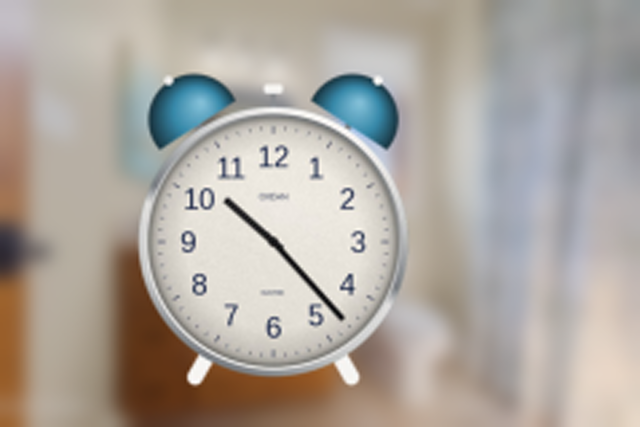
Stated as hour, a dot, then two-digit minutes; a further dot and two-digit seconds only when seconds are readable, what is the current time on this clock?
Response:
10.23
